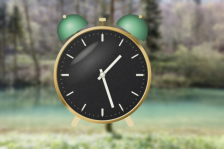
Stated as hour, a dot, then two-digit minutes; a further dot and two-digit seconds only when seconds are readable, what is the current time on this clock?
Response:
1.27
